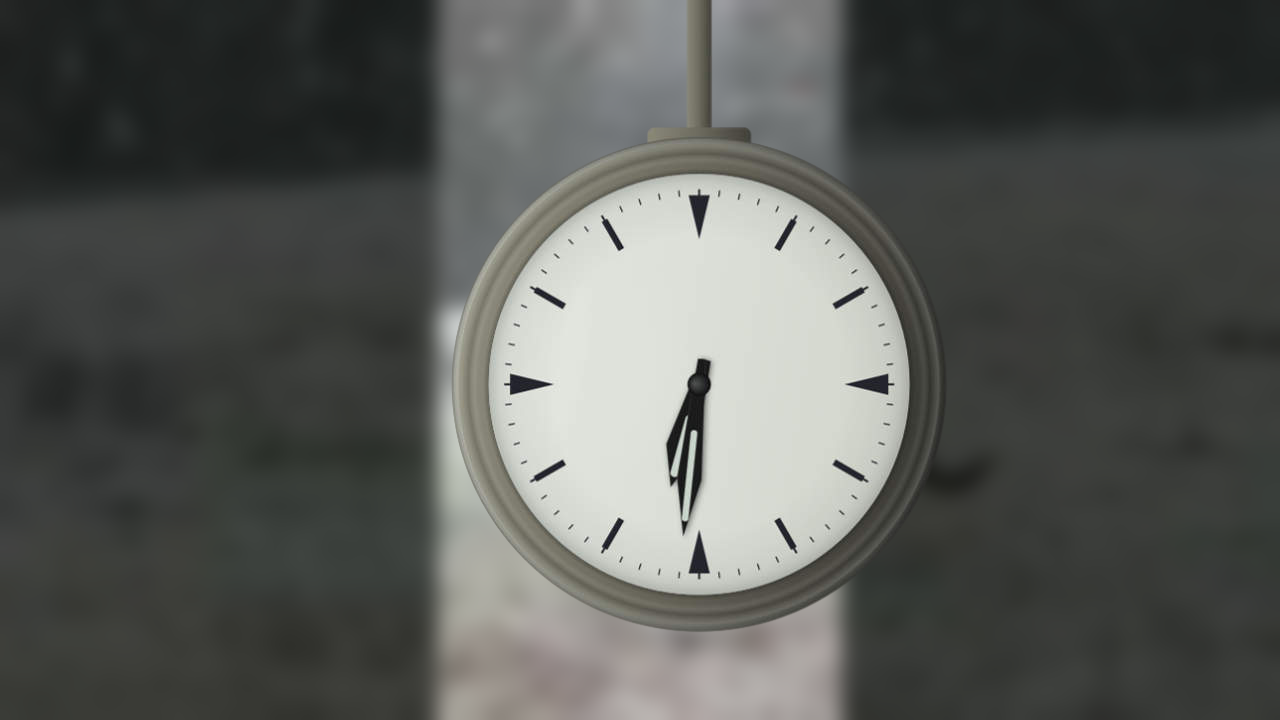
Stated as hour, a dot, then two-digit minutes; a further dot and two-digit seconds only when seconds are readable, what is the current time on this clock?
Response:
6.31
